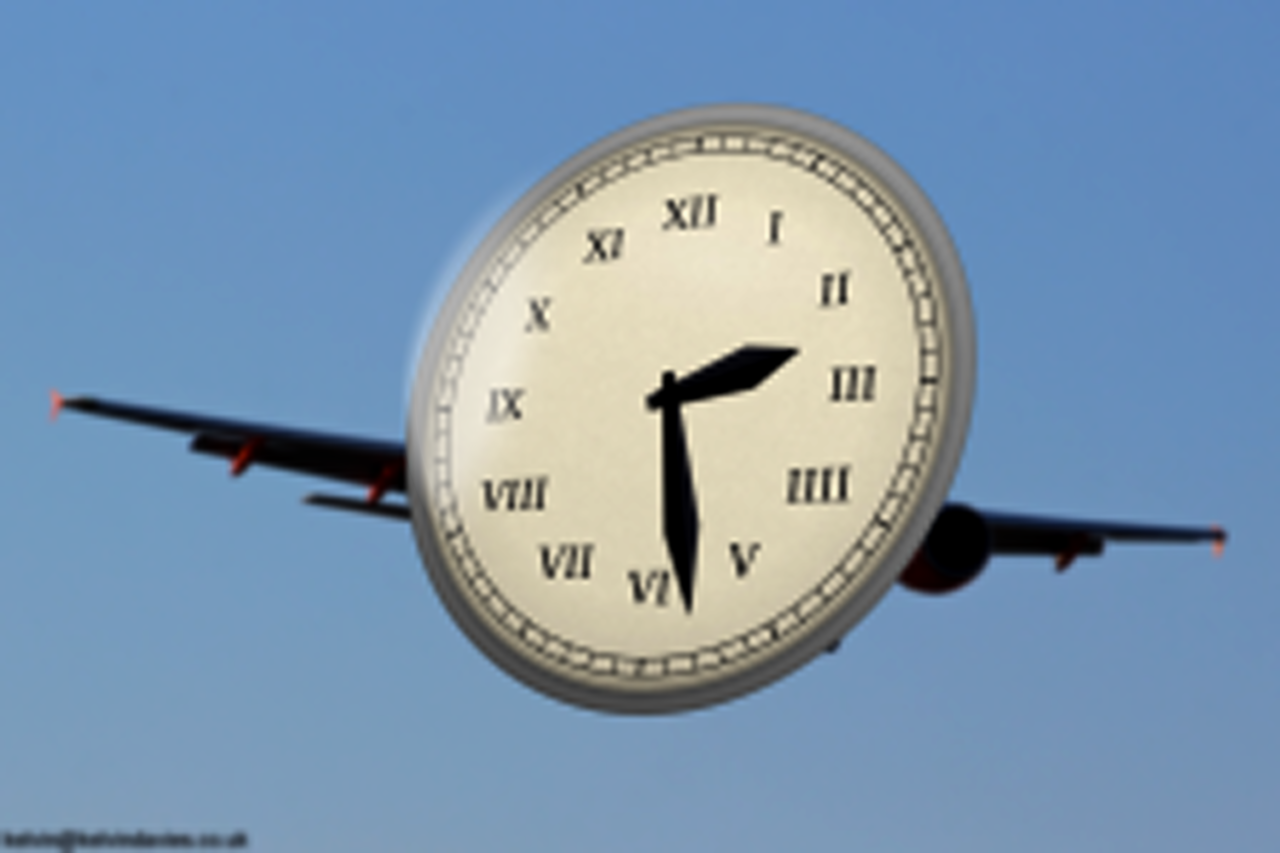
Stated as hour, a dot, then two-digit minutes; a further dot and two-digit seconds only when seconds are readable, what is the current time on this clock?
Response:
2.28
